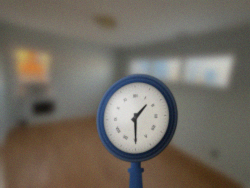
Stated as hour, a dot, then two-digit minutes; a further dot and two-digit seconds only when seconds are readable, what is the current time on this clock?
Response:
1.30
